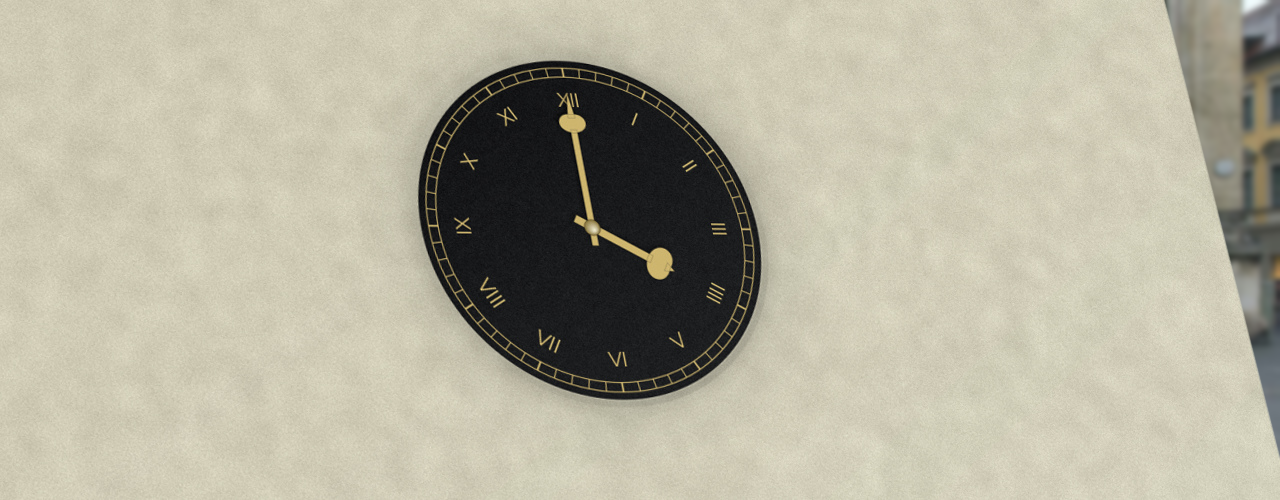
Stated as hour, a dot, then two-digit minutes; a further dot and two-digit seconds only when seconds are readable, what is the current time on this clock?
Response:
4.00
